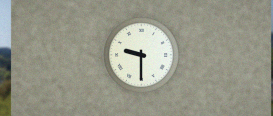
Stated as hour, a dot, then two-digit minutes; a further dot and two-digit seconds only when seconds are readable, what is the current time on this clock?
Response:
9.30
